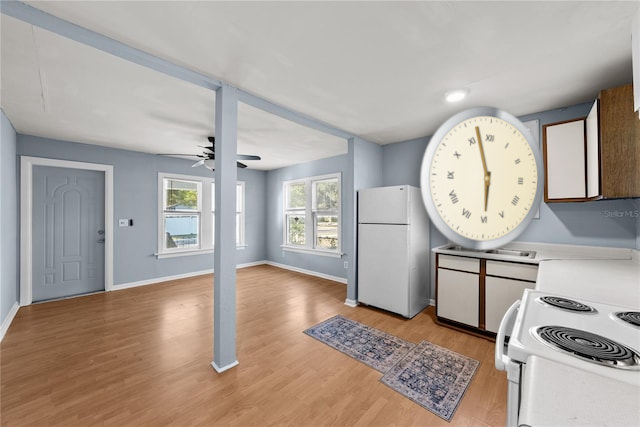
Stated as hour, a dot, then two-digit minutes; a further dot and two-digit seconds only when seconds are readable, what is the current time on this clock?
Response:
5.57
